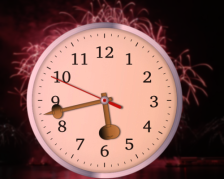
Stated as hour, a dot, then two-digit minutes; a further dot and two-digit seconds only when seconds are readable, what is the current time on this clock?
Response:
5.42.49
